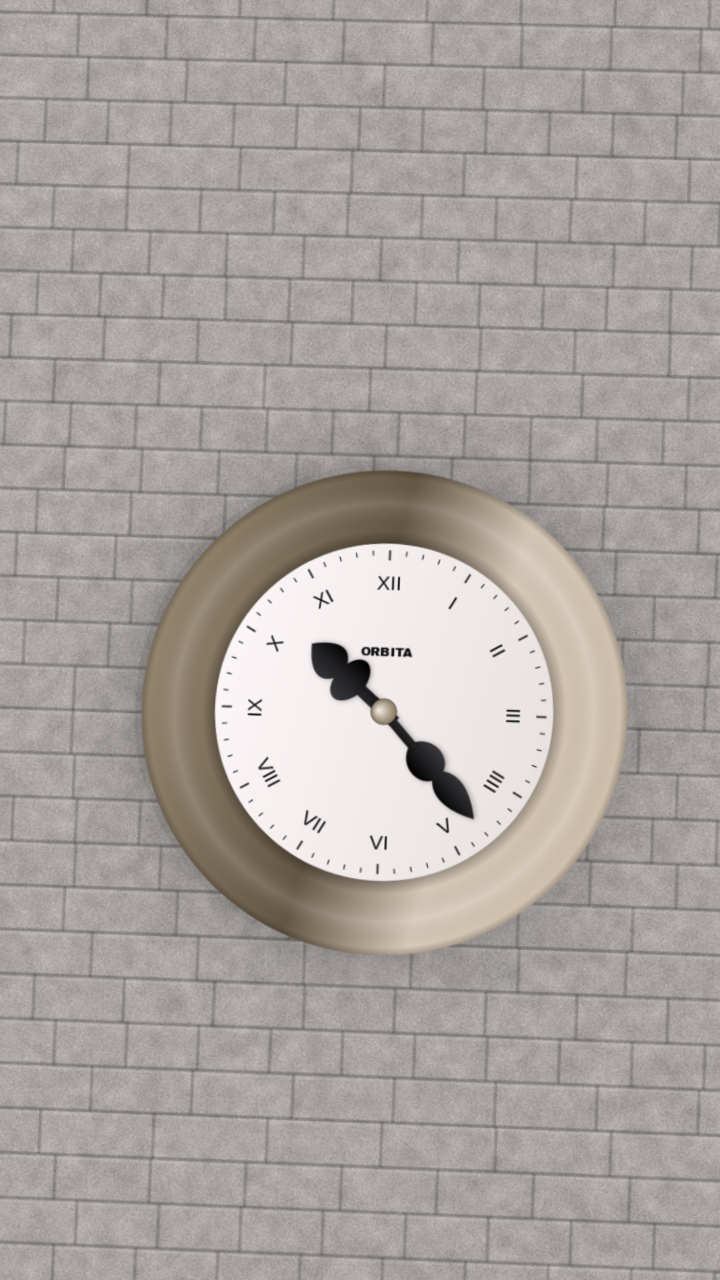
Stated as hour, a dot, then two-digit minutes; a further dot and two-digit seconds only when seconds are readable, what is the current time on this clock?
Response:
10.23
